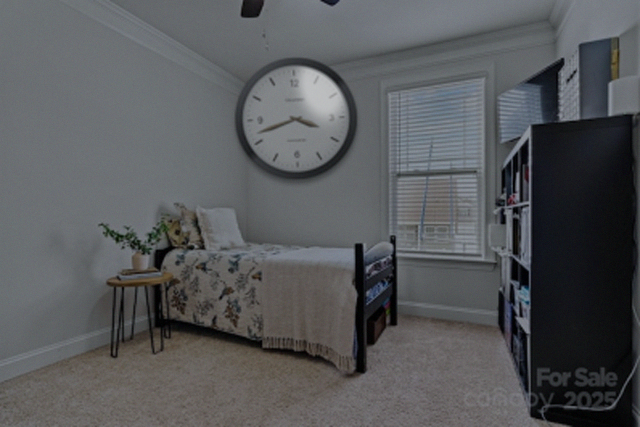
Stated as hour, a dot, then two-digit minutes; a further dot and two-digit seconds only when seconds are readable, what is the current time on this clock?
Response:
3.42
